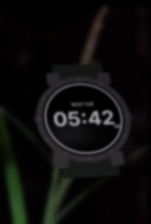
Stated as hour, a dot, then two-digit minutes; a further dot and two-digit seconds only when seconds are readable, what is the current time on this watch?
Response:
5.42
